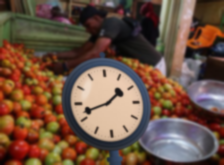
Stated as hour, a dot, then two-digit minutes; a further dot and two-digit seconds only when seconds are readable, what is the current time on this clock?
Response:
1.42
